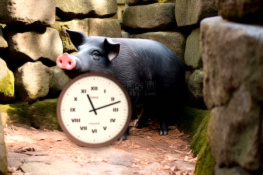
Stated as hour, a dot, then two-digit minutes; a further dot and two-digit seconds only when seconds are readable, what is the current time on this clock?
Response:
11.12
